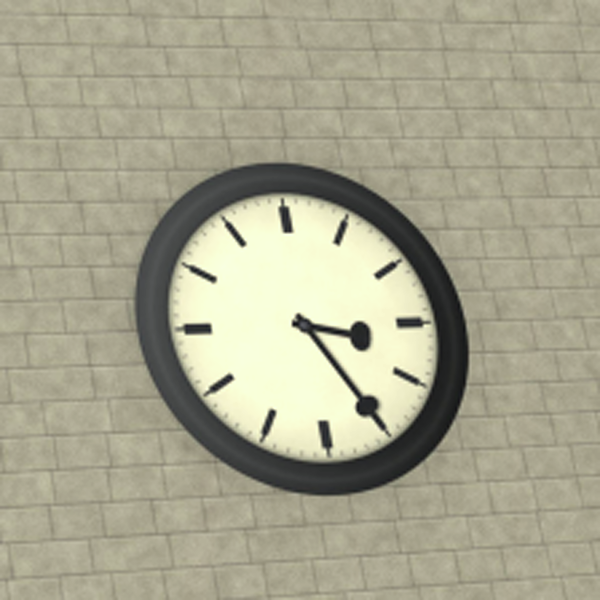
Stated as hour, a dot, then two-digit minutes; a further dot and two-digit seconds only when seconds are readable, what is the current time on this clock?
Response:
3.25
